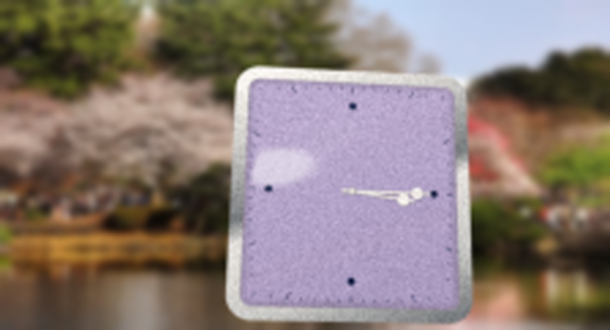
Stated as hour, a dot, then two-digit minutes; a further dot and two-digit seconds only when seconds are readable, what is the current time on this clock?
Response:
3.15
